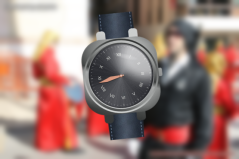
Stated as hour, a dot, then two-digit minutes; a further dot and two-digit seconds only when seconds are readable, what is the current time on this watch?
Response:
8.43
